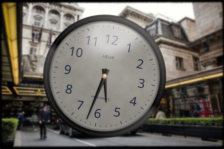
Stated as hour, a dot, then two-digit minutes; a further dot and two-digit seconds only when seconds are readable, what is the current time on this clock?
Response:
5.32
